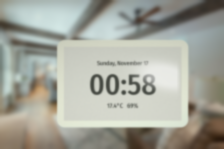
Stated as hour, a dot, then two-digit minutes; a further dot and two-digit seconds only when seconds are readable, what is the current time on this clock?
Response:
0.58
